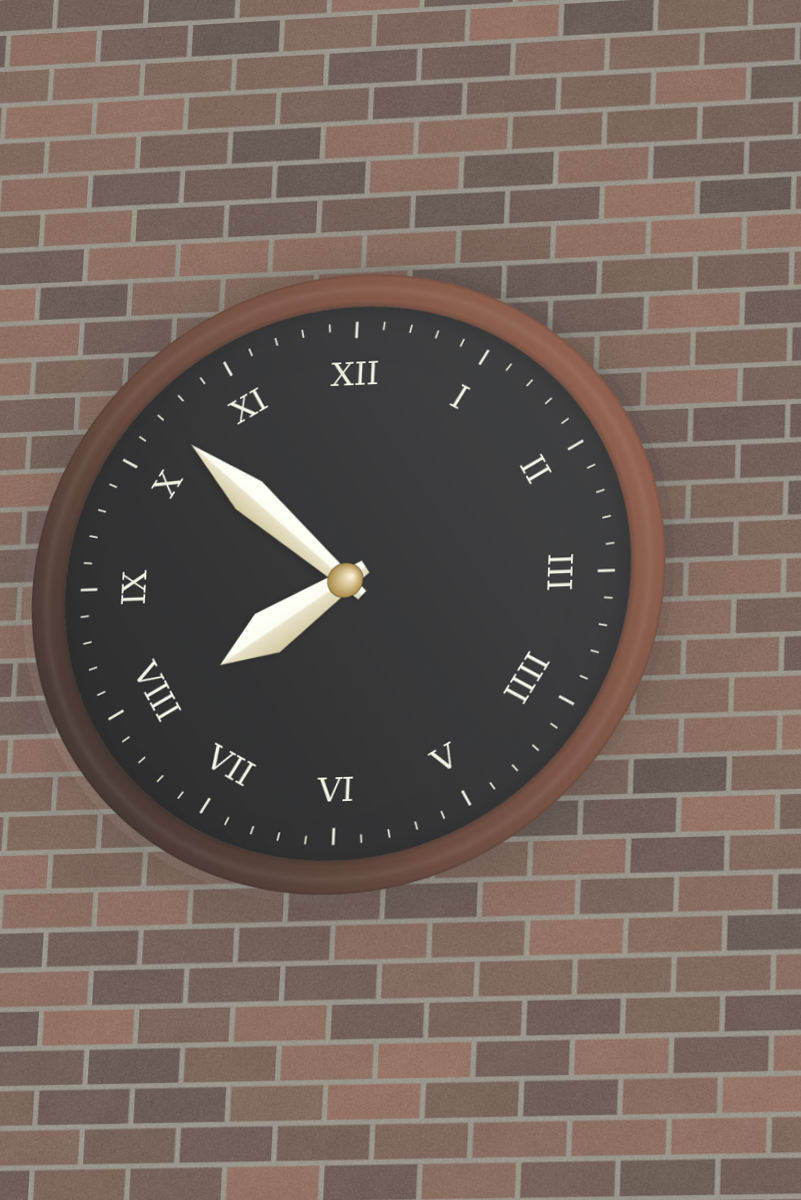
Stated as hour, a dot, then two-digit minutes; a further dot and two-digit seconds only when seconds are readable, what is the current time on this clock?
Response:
7.52
